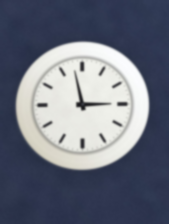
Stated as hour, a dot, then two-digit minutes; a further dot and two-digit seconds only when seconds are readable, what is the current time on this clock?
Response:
2.58
